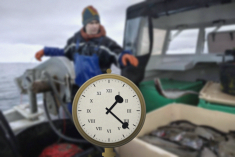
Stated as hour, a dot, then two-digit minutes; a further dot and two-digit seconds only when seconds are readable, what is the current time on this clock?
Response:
1.22
